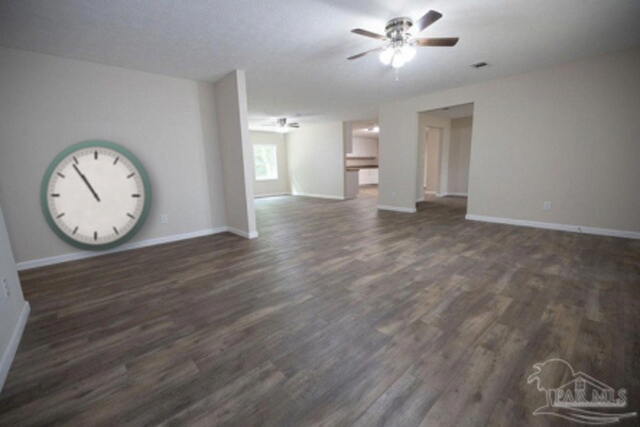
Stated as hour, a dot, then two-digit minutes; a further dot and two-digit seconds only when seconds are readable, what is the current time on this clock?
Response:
10.54
